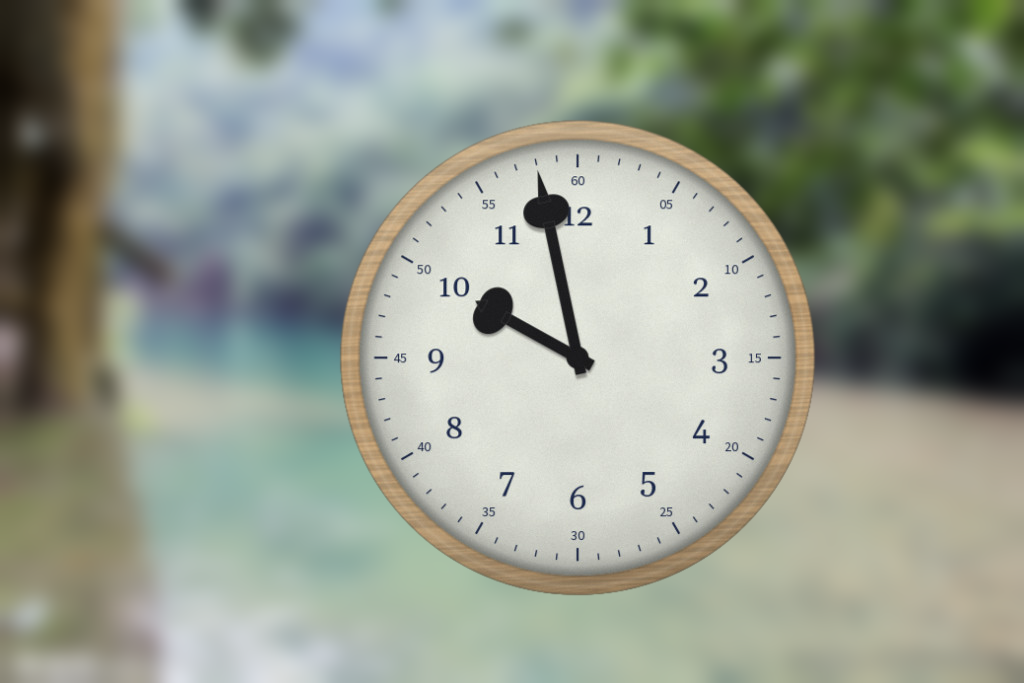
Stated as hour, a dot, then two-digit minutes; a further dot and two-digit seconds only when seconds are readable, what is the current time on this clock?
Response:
9.58
